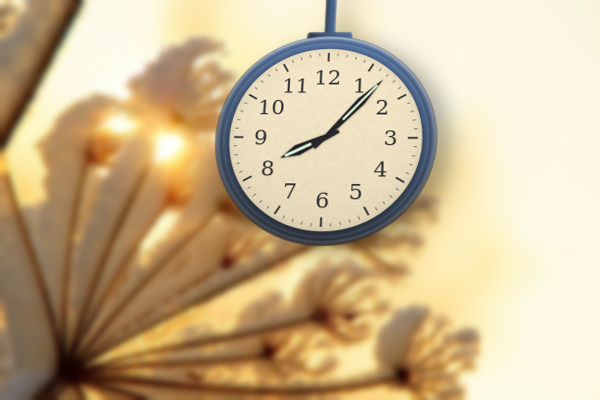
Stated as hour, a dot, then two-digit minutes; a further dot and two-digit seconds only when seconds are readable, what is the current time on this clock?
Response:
8.07
